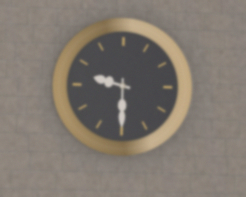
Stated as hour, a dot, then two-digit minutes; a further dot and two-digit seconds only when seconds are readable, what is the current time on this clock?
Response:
9.30
